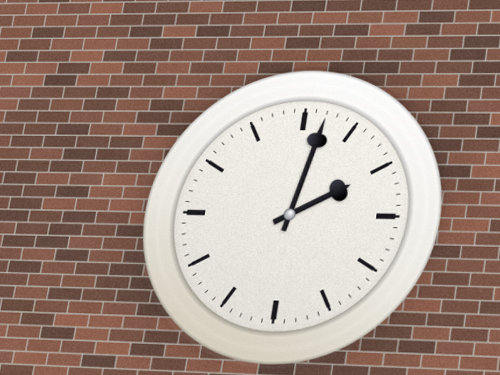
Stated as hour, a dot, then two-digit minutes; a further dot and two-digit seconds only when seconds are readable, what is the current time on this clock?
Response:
2.02
